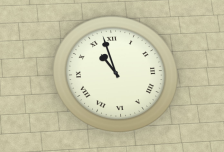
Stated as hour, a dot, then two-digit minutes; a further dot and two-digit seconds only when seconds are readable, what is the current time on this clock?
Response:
10.58
